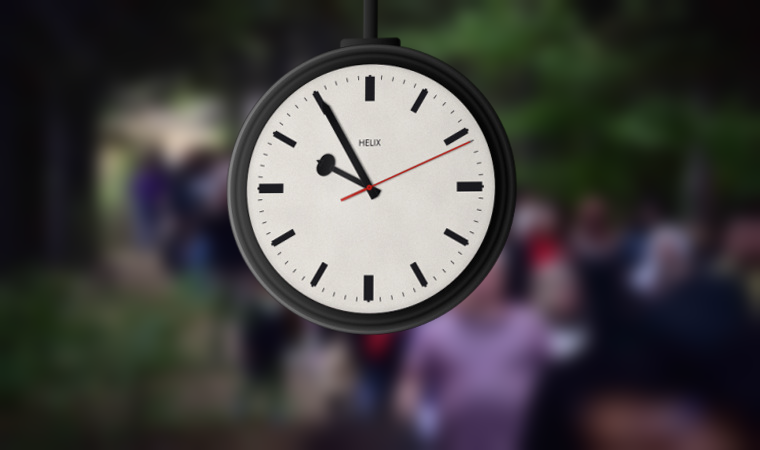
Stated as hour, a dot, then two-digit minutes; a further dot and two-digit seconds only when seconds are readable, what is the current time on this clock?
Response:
9.55.11
